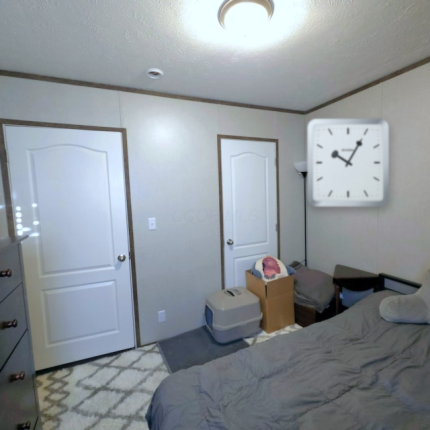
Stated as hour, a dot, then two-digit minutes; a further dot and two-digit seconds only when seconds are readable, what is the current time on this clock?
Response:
10.05
